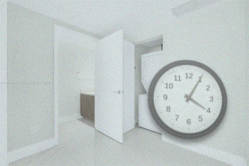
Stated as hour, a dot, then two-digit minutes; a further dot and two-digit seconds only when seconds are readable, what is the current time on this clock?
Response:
4.05
